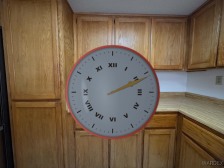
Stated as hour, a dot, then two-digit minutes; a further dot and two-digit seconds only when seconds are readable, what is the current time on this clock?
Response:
2.11
